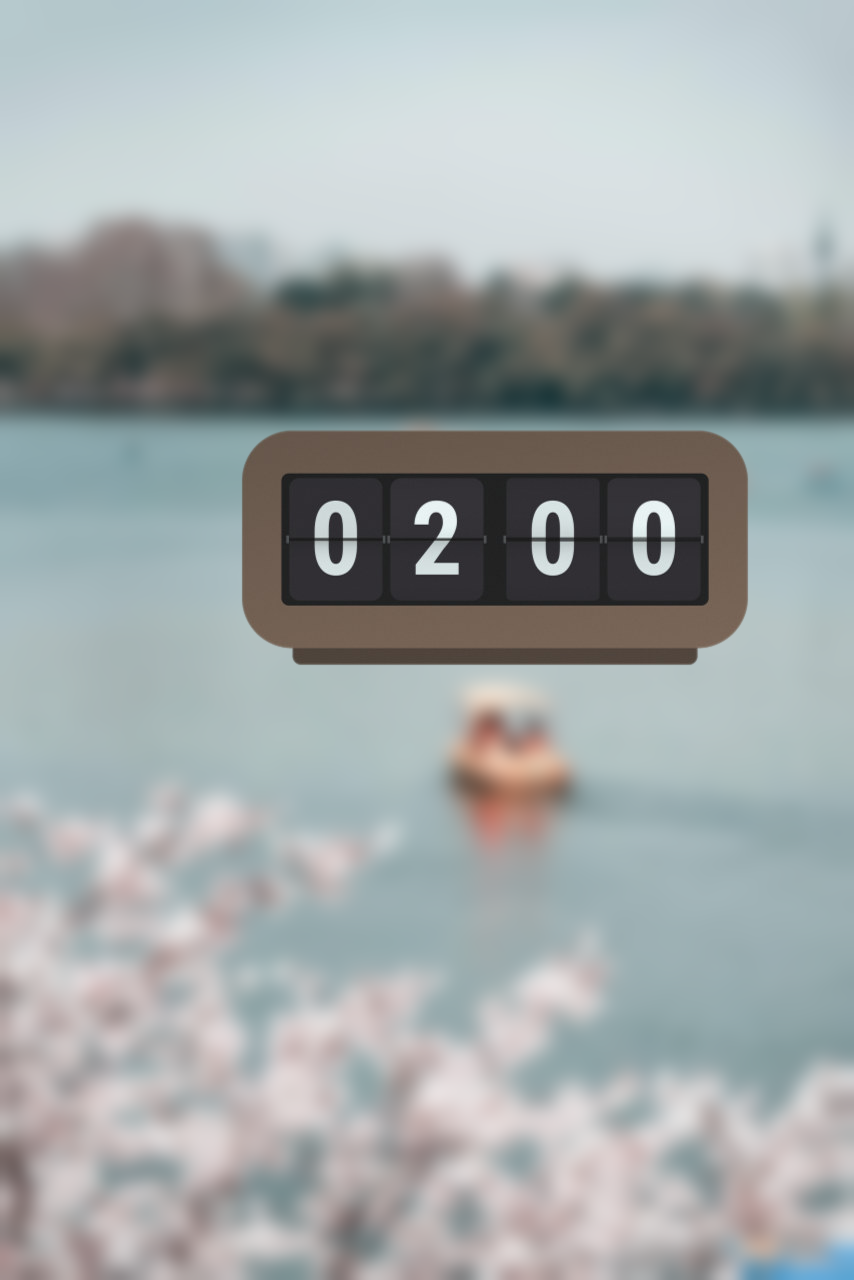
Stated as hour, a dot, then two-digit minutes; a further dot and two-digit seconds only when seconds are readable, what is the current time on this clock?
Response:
2.00
